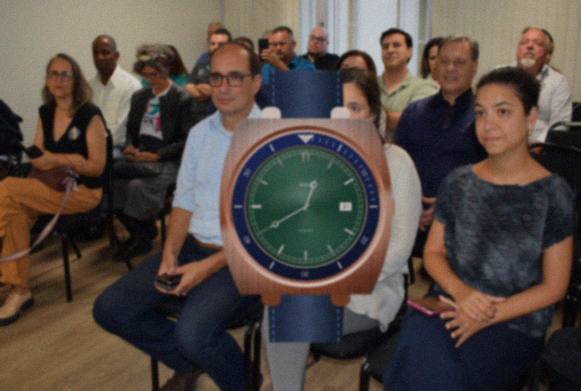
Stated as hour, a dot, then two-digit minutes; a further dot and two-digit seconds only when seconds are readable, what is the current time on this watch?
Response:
12.40
